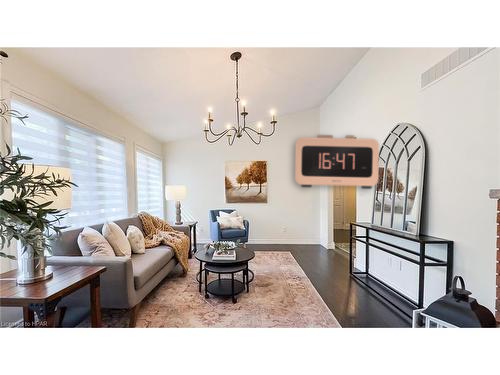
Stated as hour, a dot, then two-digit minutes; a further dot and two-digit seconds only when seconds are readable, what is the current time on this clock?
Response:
16.47
